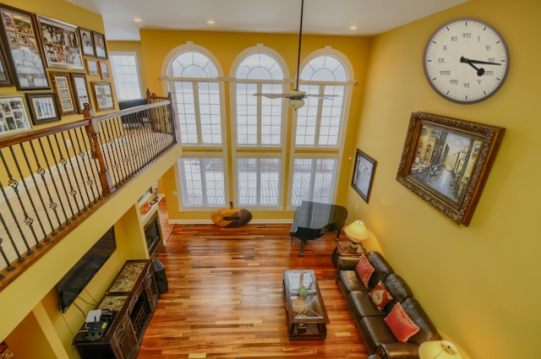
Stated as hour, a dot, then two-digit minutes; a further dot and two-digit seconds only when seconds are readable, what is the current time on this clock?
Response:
4.16
